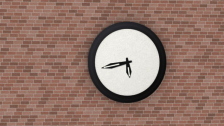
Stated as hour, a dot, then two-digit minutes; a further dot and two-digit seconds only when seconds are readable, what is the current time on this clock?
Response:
5.43
